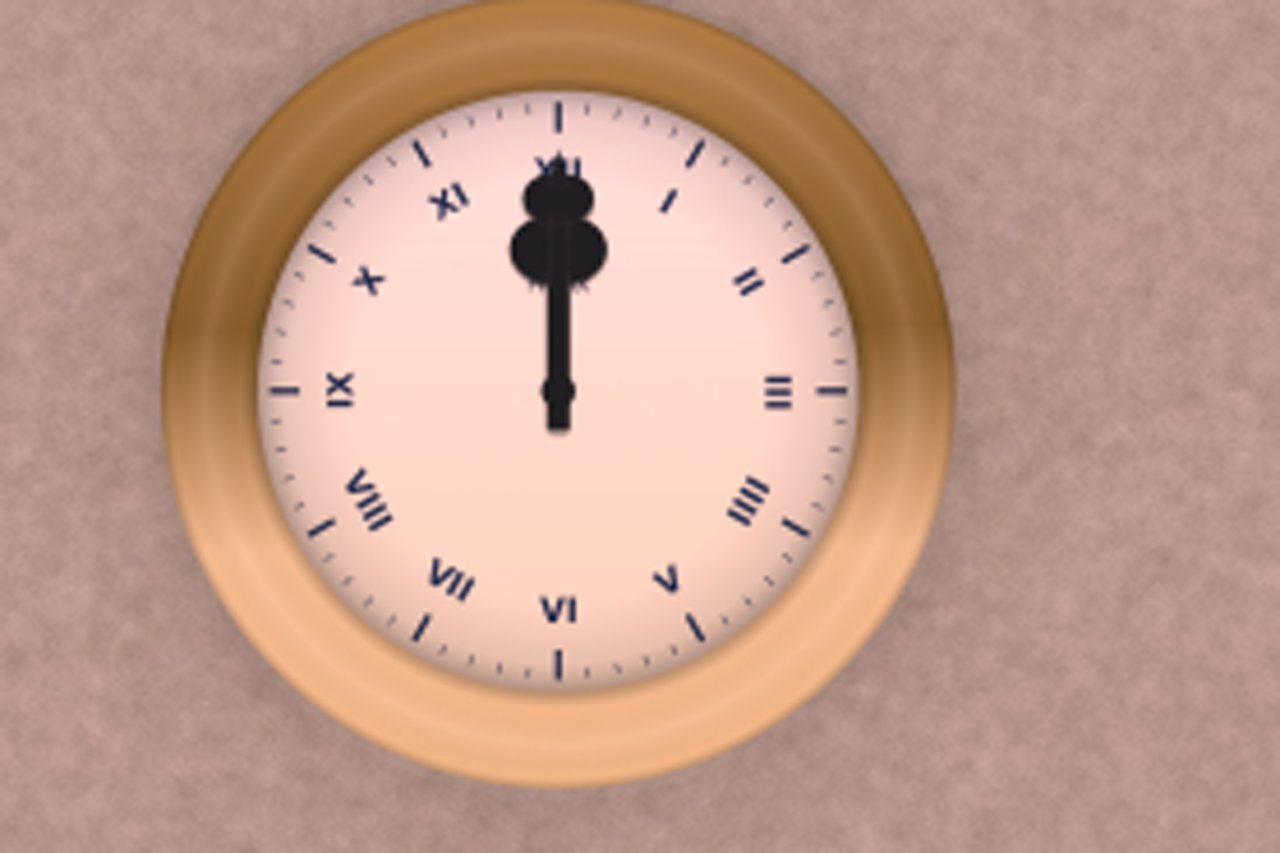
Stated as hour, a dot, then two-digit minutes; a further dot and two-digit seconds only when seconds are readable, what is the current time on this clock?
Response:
12.00
